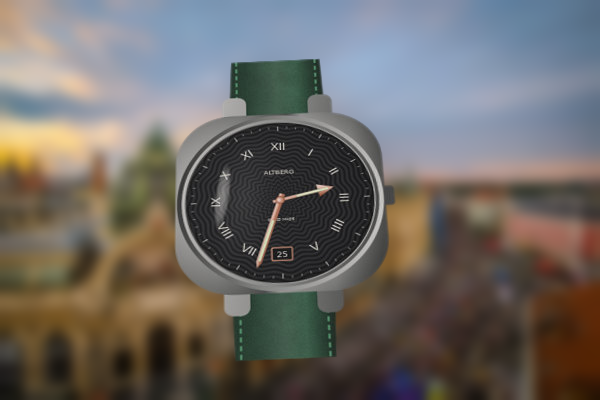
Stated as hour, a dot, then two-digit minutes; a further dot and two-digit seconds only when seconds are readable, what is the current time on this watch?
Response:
2.33
